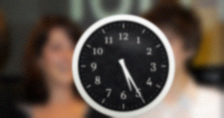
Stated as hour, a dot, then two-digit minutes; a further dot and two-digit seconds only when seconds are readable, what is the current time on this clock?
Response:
5.25
